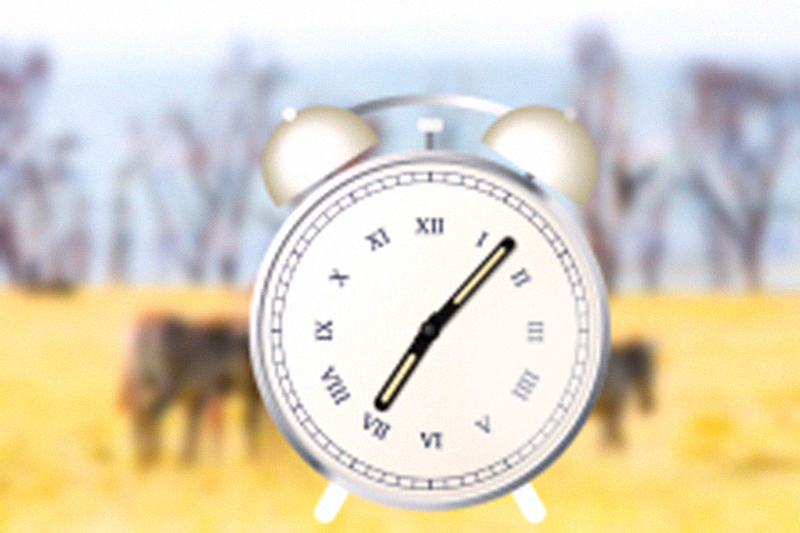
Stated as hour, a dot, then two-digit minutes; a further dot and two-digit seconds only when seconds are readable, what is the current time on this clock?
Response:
7.07
